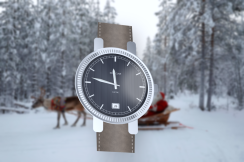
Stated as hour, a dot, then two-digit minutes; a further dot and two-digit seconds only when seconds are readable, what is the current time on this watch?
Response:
11.47
